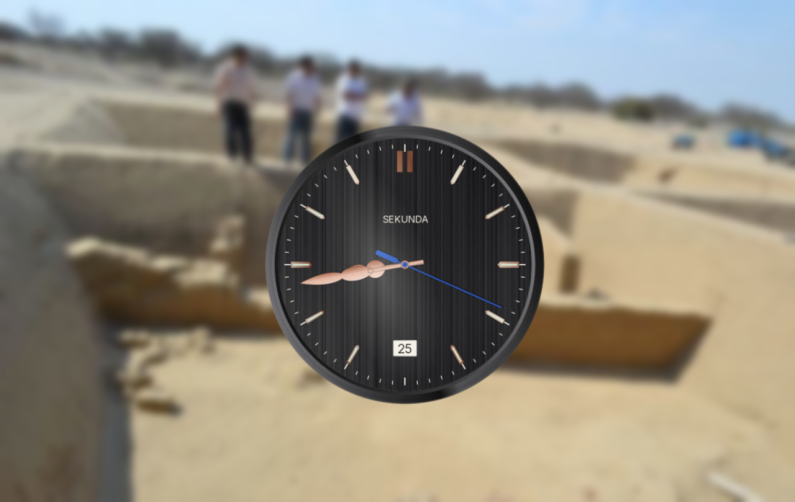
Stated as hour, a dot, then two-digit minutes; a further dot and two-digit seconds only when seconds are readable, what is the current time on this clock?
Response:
8.43.19
